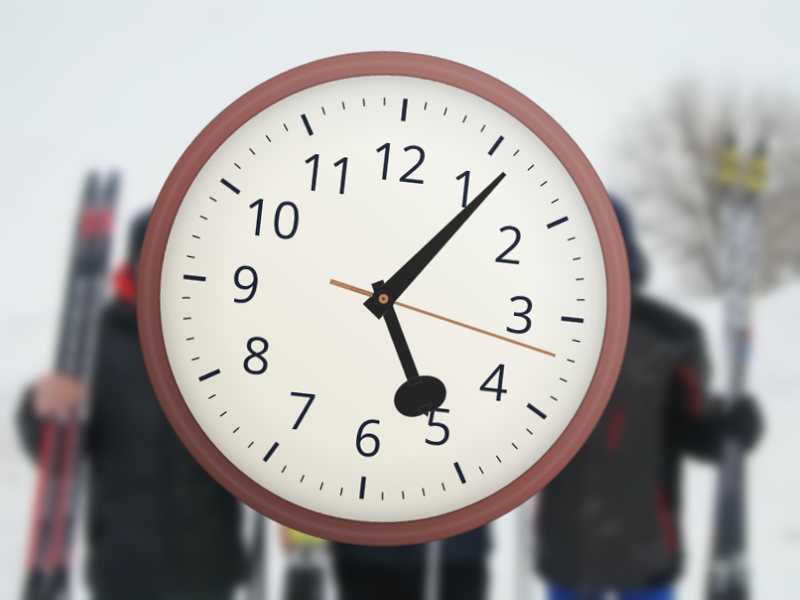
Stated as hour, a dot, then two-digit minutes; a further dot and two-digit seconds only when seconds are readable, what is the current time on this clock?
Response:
5.06.17
